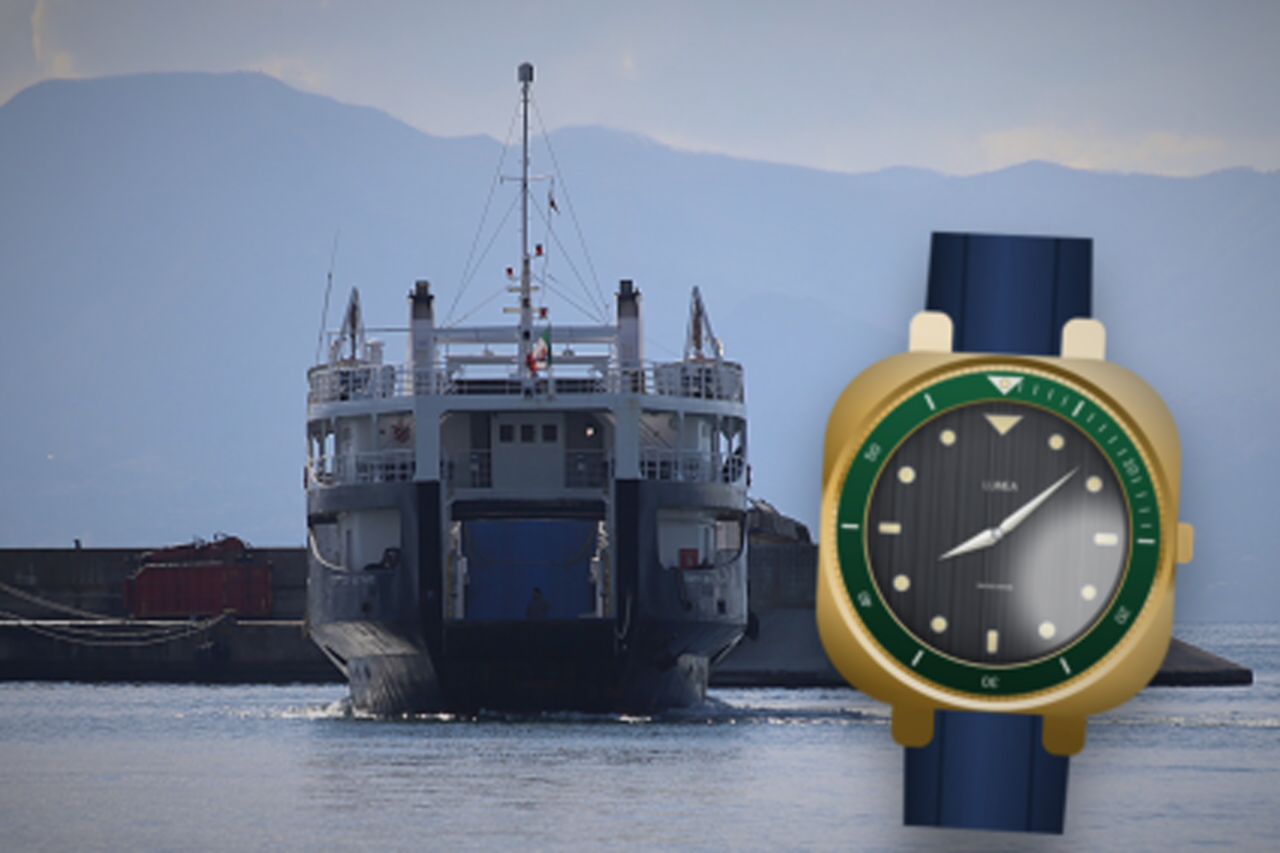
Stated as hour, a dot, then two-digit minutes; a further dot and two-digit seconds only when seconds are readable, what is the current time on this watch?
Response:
8.08
